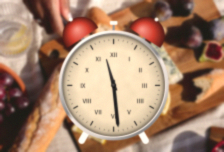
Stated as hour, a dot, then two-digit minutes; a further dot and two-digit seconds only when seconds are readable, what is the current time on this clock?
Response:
11.29
